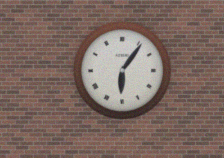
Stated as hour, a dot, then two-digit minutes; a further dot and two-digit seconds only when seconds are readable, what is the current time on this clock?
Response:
6.06
